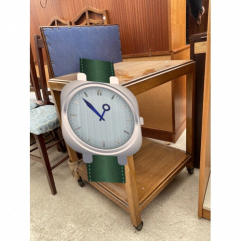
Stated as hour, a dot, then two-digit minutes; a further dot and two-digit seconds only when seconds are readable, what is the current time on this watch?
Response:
12.53
